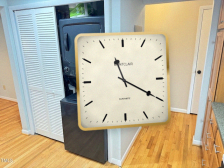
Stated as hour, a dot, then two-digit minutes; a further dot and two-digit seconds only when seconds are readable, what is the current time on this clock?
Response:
11.20
